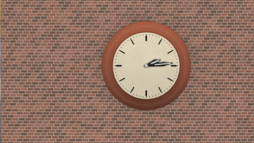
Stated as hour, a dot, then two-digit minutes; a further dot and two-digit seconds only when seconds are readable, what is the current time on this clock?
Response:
2.14
